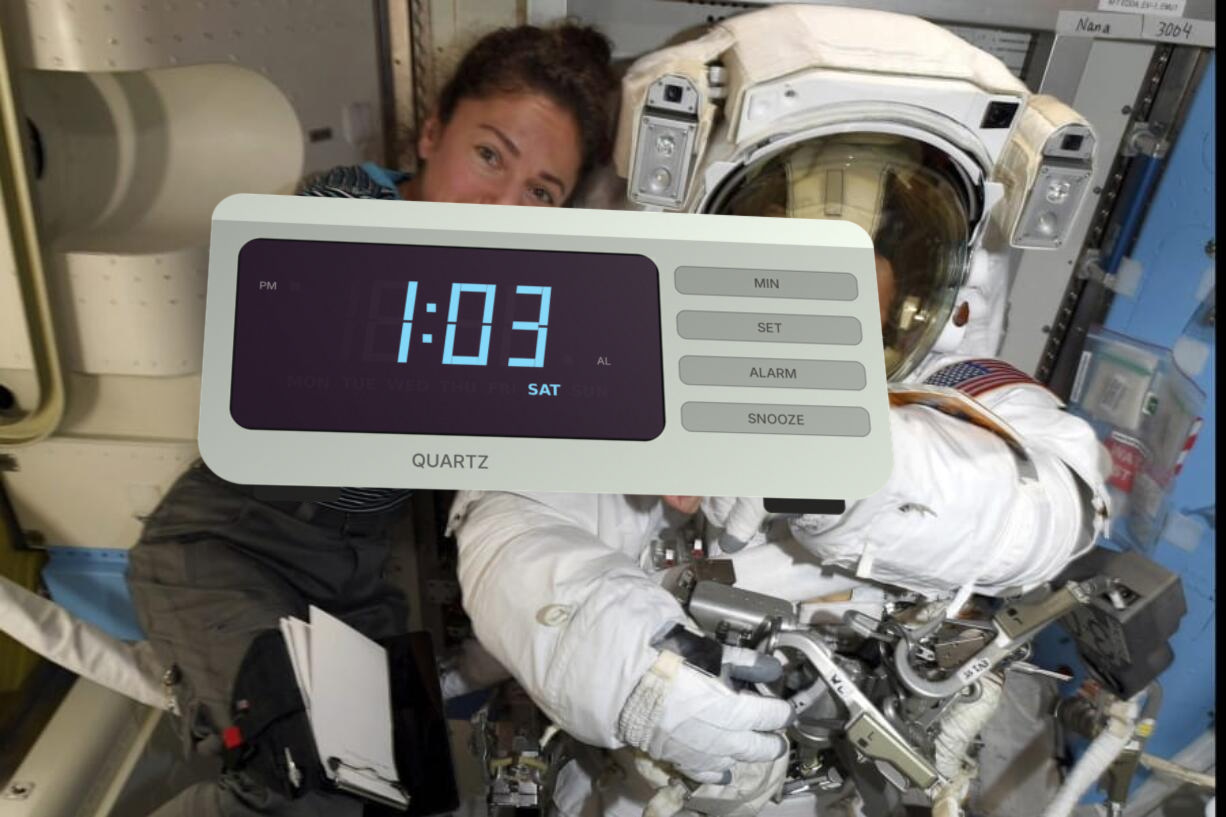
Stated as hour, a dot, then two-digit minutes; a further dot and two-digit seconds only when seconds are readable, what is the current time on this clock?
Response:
1.03
